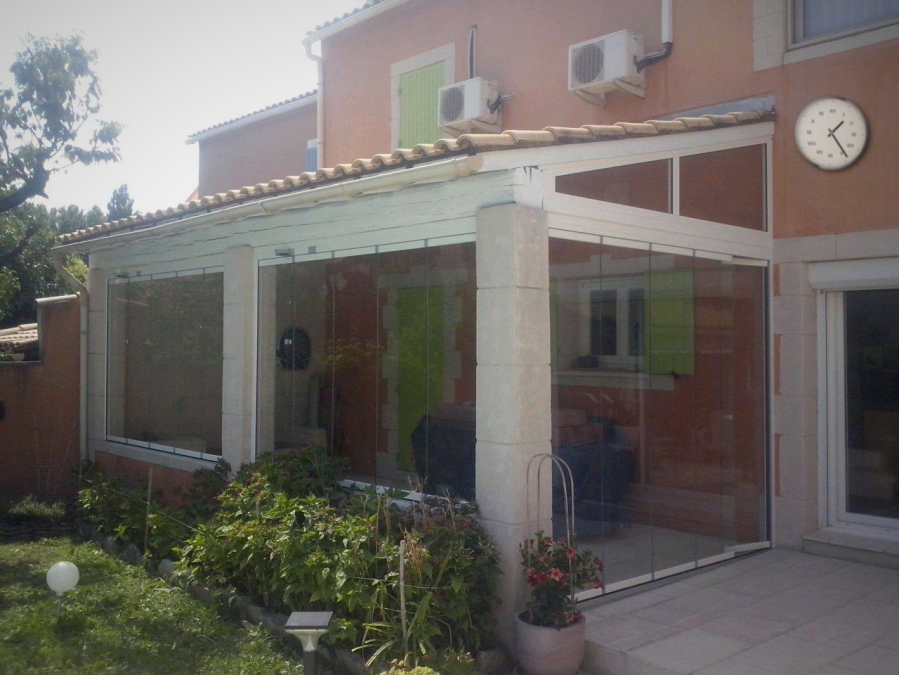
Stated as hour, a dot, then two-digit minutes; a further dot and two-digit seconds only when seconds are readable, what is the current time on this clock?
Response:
1.24
